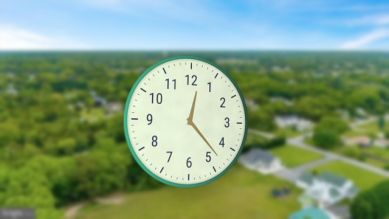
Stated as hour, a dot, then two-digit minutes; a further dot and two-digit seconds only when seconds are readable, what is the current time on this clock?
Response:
12.23
